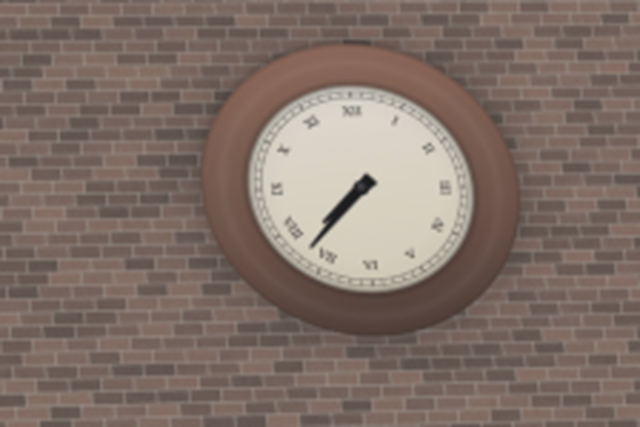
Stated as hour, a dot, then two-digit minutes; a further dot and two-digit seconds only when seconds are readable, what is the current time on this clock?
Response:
7.37
